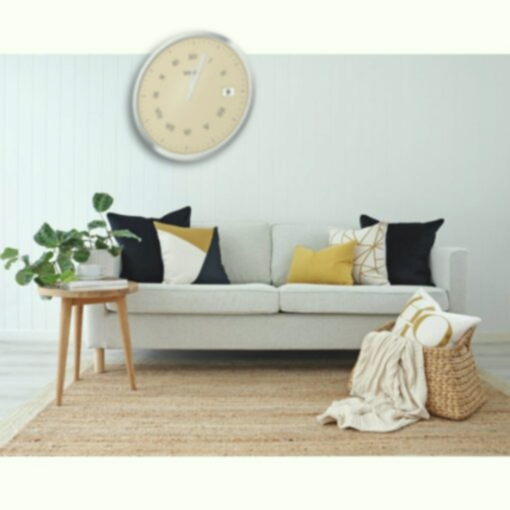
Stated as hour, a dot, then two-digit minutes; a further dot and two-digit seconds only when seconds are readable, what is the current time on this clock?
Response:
12.03
